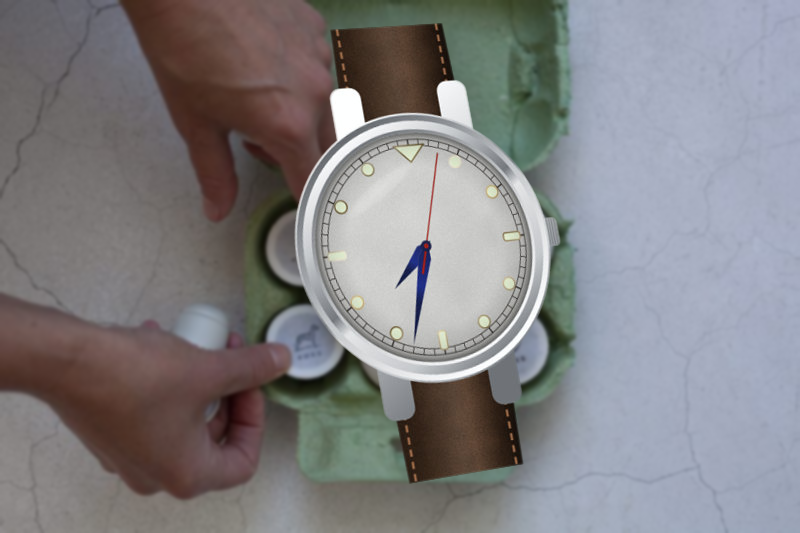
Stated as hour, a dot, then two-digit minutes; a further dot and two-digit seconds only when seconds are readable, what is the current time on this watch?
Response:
7.33.03
